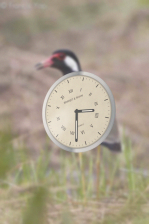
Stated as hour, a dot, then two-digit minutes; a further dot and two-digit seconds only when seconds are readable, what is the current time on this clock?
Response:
3.33
